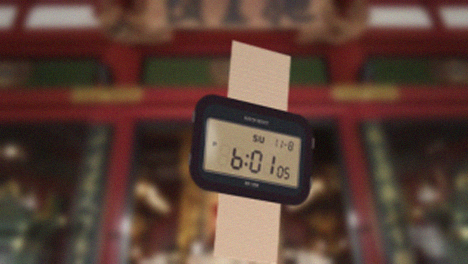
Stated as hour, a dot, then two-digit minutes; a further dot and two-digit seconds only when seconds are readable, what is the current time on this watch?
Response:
6.01.05
